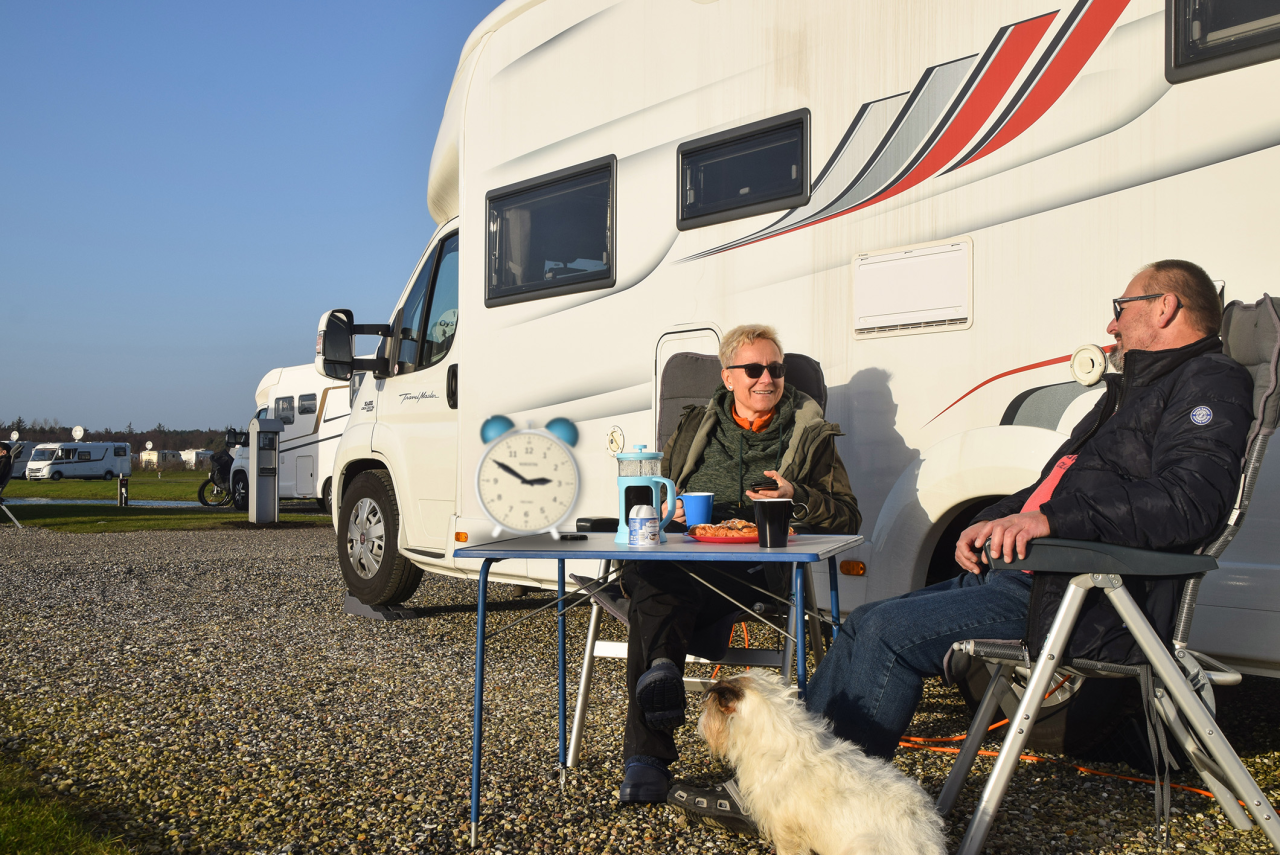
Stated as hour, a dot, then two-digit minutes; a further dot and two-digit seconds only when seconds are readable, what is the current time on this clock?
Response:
2.50
